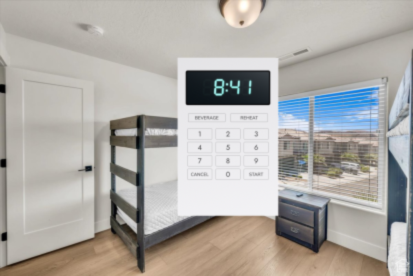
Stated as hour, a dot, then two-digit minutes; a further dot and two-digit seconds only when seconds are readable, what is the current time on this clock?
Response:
8.41
